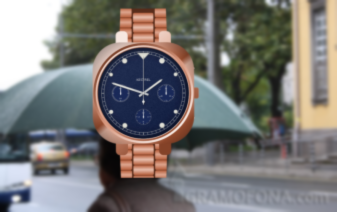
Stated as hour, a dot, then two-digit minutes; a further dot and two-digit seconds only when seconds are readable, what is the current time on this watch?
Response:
1.48
